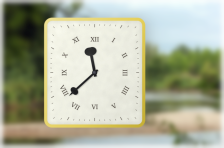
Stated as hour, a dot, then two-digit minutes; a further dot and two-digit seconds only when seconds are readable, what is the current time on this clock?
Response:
11.38
